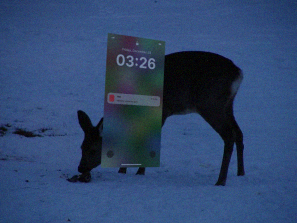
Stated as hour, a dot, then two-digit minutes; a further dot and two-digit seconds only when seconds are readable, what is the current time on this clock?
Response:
3.26
